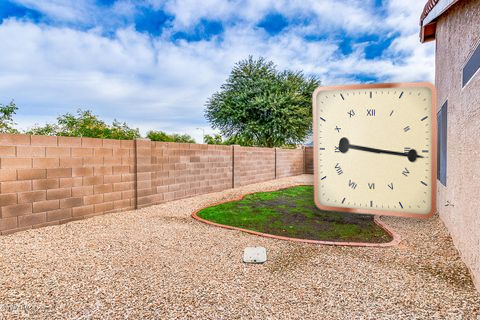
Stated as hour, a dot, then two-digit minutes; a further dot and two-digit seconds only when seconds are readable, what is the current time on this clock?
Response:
9.16
